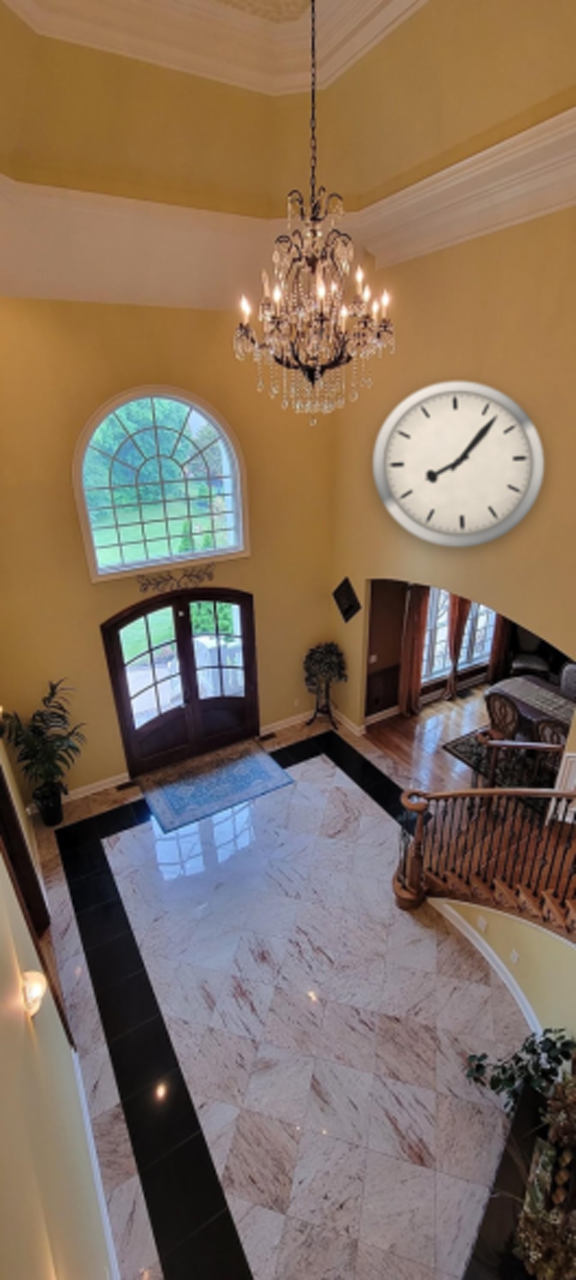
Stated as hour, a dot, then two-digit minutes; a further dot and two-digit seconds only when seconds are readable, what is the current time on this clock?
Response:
8.07
